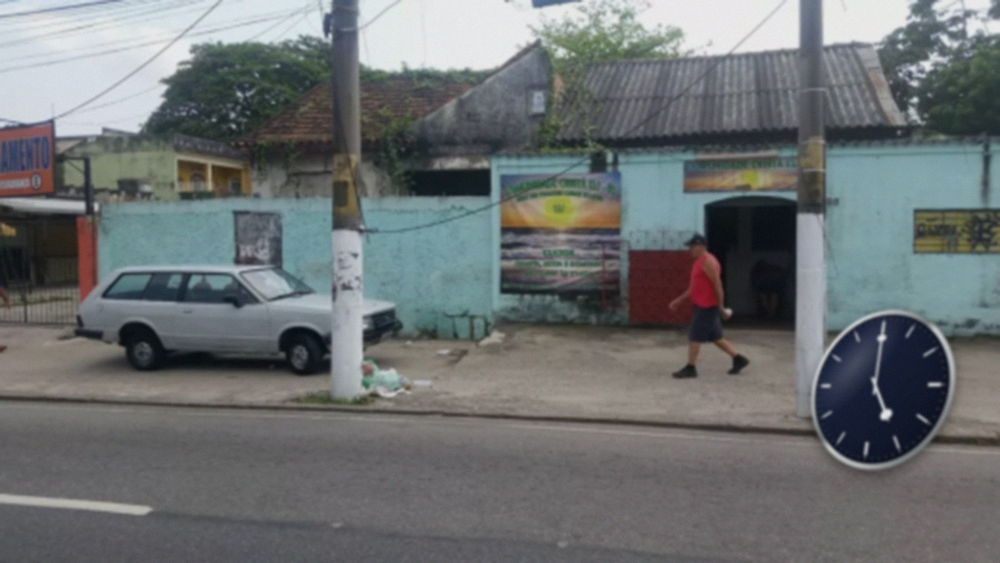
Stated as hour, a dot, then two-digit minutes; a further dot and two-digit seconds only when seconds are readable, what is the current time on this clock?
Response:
5.00
